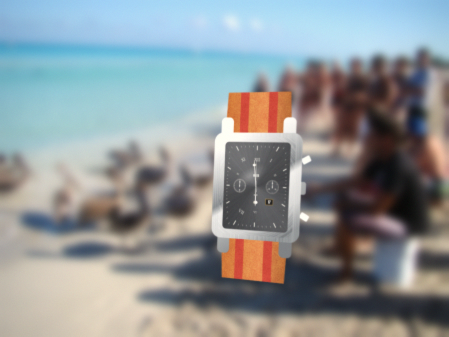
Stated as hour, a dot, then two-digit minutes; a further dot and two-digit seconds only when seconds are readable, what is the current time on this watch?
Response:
5.59
